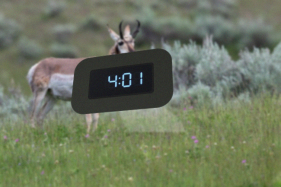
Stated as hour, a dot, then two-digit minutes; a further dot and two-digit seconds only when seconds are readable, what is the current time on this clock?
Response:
4.01
